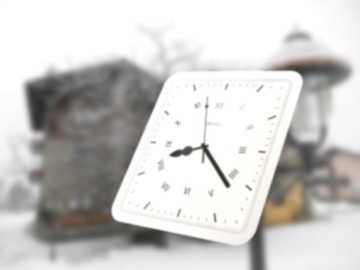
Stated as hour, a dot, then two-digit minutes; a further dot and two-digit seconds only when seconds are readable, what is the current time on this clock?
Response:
8.21.57
